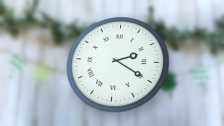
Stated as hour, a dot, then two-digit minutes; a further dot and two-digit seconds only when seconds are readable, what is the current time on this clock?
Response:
2.20
